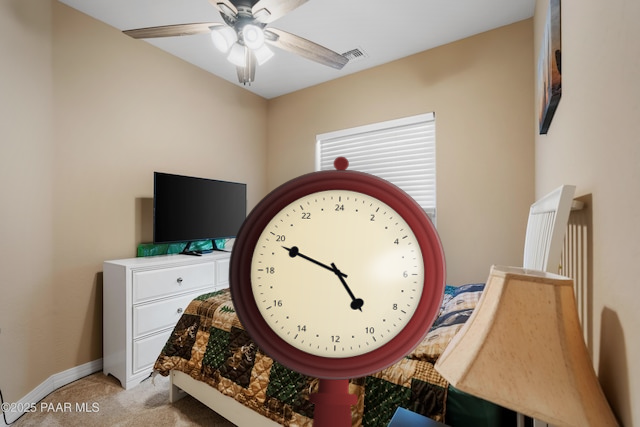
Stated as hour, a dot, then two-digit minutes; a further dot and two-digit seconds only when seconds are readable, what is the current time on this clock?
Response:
9.49
